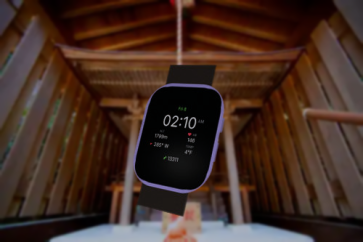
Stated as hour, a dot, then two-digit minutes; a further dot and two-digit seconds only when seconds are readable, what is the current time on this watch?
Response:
2.10
